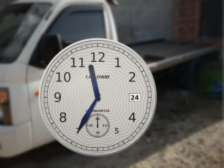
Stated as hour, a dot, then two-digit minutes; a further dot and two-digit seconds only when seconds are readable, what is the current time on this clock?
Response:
11.35
